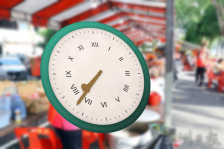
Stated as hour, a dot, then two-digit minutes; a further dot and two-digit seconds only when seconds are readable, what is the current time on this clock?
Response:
7.37
